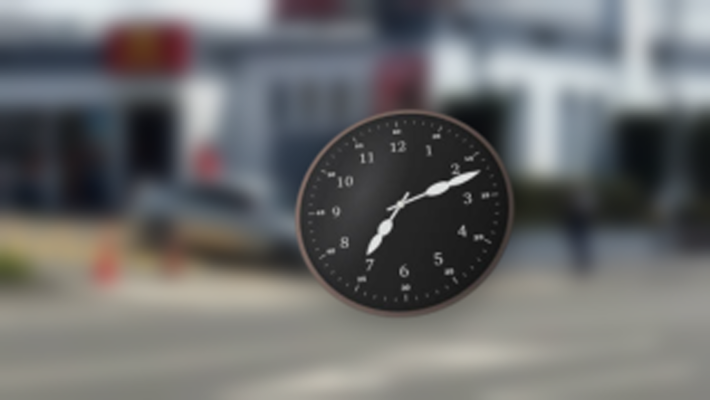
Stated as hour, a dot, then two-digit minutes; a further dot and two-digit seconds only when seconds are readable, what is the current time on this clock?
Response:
7.12
